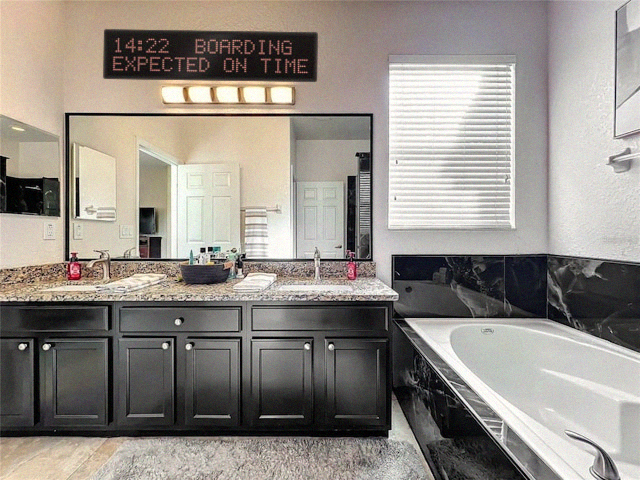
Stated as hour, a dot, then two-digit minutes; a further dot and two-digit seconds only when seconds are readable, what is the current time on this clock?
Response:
14.22
